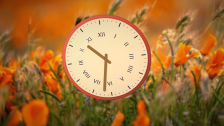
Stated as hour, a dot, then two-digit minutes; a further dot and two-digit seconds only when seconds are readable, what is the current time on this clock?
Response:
10.32
